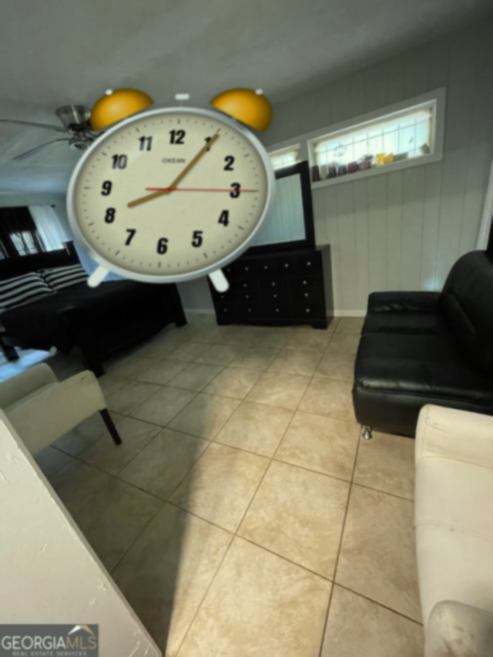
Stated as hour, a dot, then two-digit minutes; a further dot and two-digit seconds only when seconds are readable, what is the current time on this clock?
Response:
8.05.15
